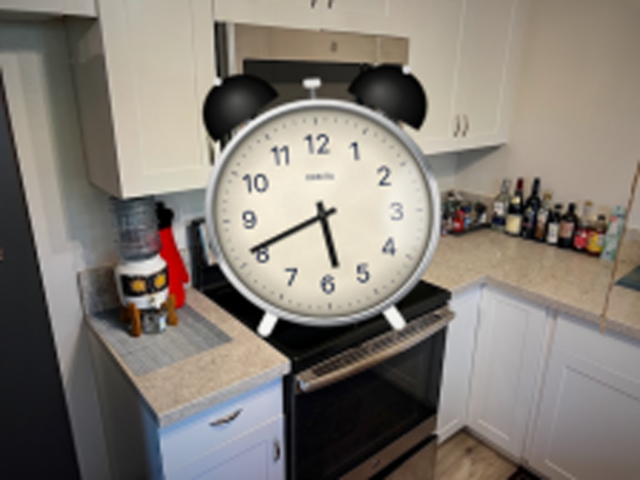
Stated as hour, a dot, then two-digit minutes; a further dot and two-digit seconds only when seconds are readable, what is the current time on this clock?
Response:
5.41
